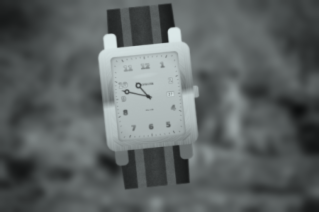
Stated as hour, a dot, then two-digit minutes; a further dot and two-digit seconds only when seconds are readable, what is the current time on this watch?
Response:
10.48
